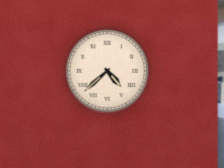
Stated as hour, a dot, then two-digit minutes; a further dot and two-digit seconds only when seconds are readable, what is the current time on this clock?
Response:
4.38
